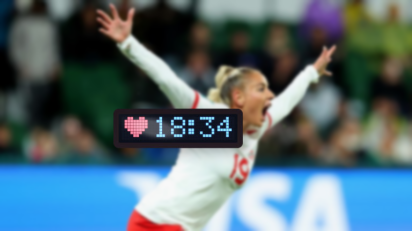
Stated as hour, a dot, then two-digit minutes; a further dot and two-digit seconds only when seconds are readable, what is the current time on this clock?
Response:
18.34
